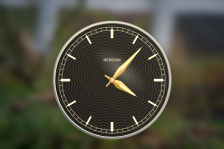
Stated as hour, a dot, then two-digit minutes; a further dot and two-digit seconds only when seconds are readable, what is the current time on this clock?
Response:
4.07
